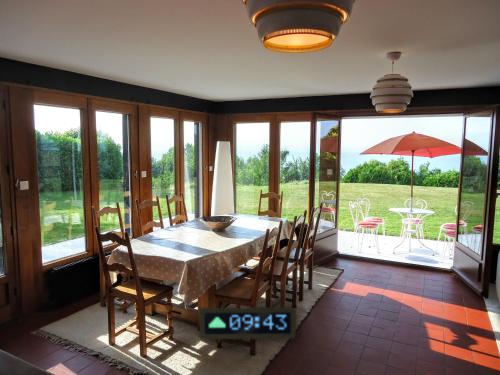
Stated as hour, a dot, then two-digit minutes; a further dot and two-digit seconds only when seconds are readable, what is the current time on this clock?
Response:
9.43
